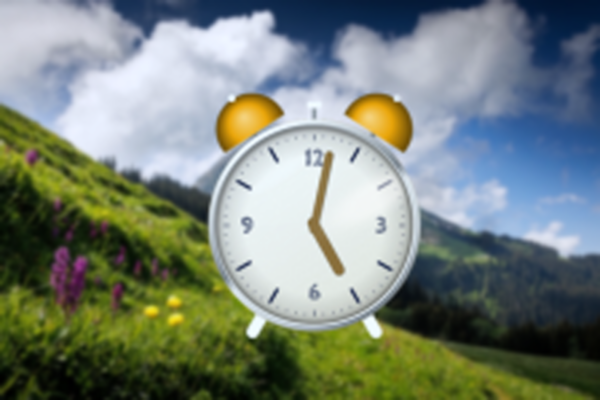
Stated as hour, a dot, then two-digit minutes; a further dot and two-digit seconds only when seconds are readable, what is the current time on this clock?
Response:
5.02
